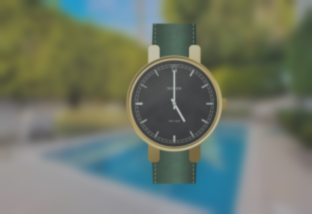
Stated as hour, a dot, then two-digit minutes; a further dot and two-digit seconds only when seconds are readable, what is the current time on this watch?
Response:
5.00
